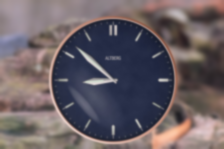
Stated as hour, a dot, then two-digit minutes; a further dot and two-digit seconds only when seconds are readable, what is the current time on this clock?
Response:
8.52
